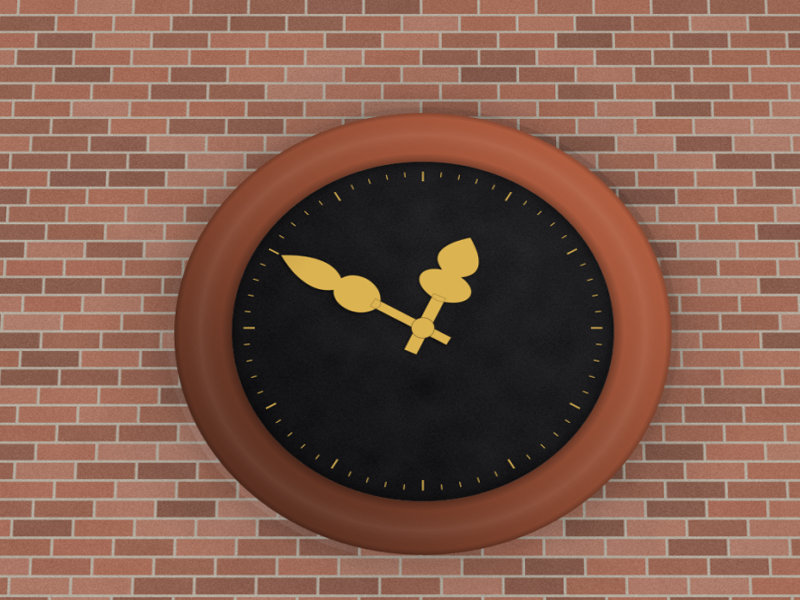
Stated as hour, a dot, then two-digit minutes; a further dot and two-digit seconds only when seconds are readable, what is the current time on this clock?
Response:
12.50
